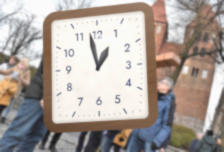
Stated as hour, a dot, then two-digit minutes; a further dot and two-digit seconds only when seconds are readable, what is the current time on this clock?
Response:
12.58
